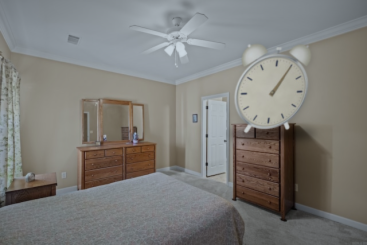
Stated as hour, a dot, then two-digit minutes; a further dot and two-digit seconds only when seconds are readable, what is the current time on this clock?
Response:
1.05
